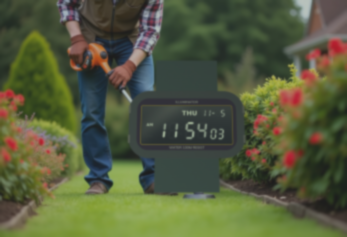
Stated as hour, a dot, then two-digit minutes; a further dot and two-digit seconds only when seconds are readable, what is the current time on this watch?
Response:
11.54.03
